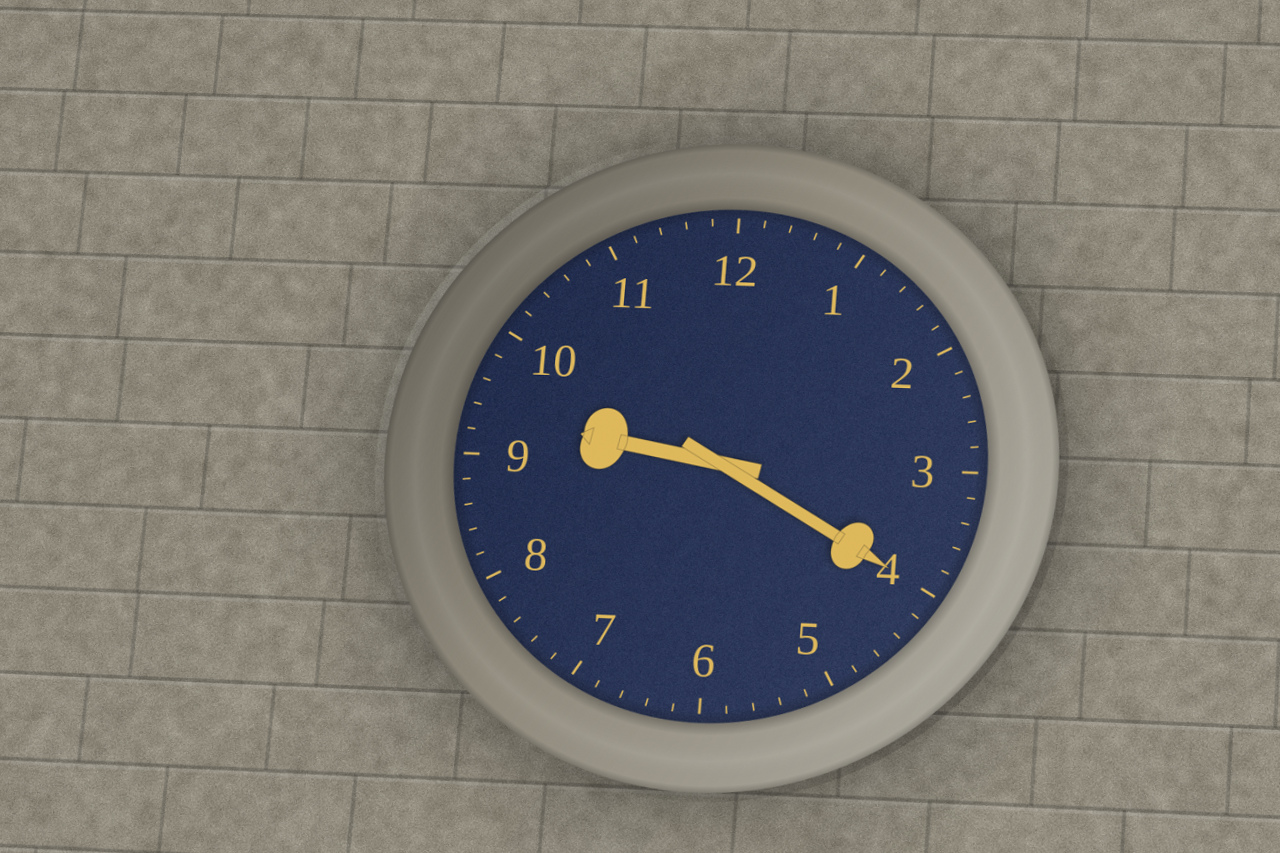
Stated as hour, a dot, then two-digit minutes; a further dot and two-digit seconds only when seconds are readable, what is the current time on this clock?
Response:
9.20
